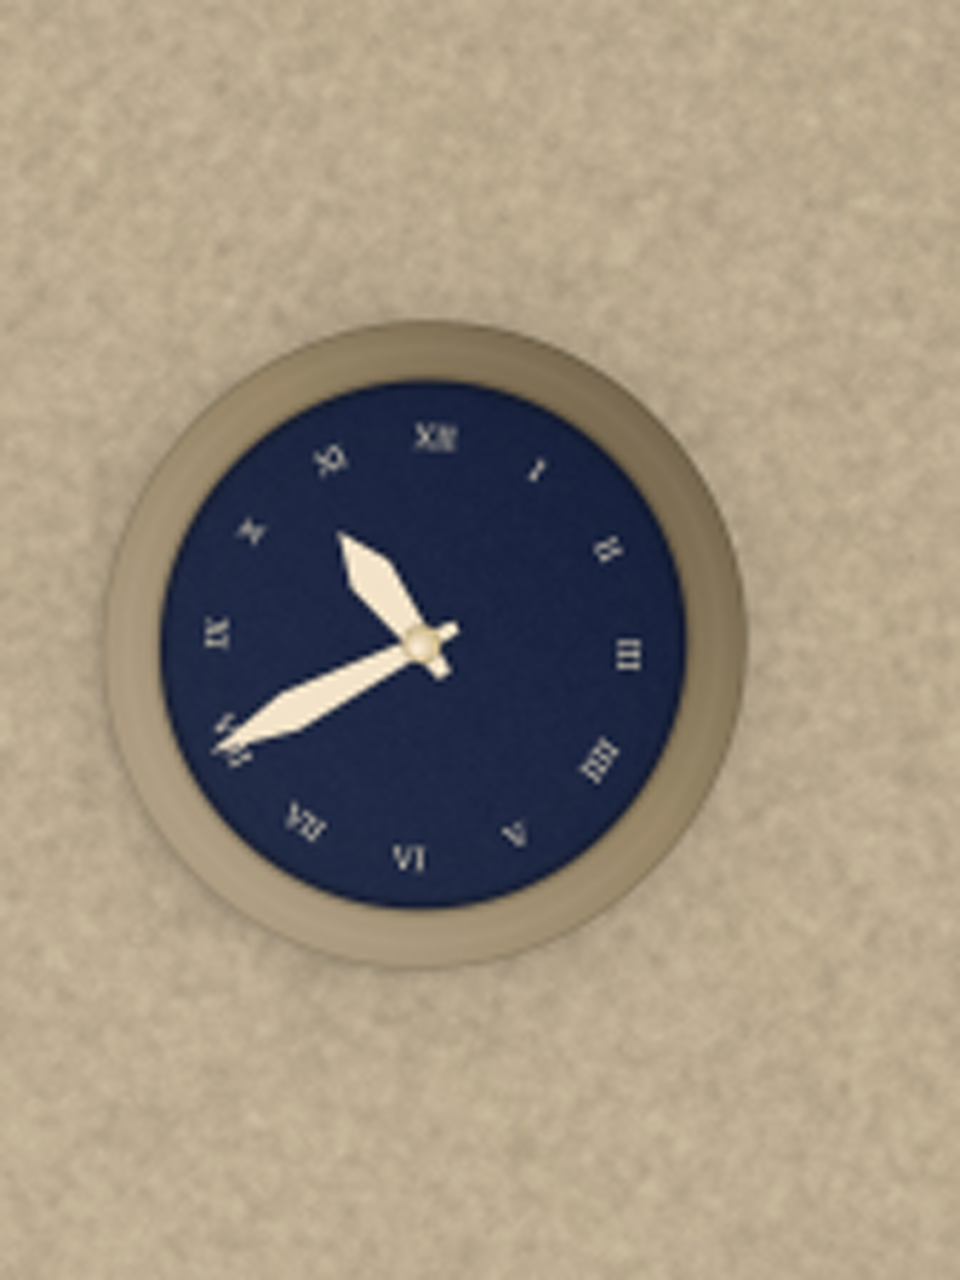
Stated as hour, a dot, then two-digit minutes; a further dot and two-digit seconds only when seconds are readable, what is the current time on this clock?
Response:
10.40
